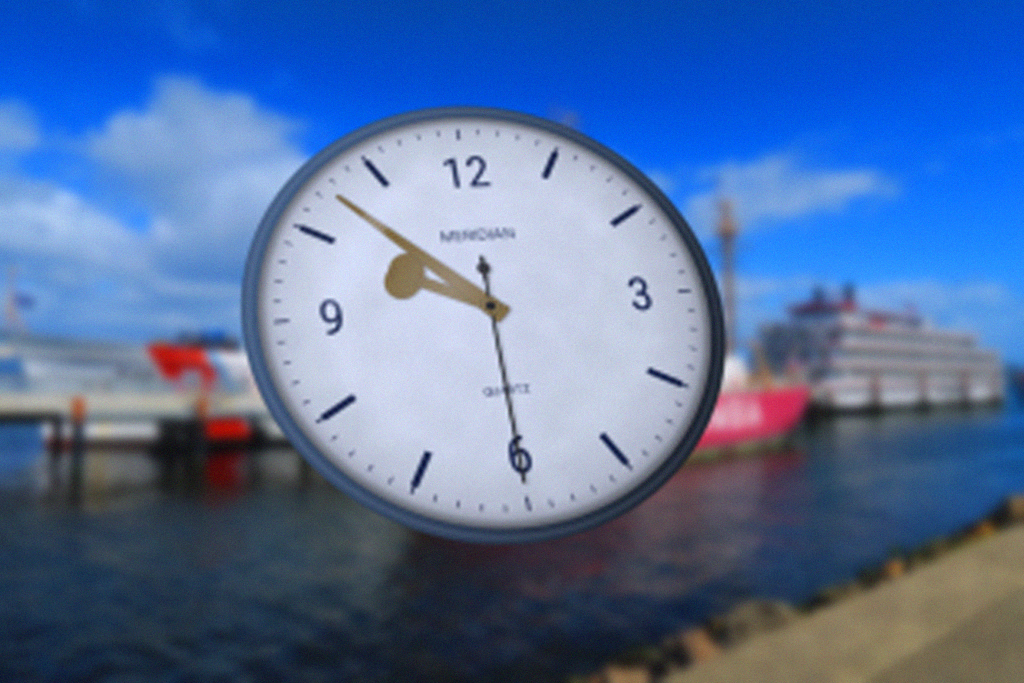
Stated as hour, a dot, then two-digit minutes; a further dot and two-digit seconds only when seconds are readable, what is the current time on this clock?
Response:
9.52.30
